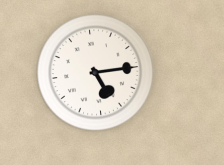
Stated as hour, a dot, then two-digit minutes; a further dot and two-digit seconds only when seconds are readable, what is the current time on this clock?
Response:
5.15
